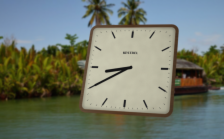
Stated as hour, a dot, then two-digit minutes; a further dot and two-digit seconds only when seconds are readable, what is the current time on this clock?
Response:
8.40
